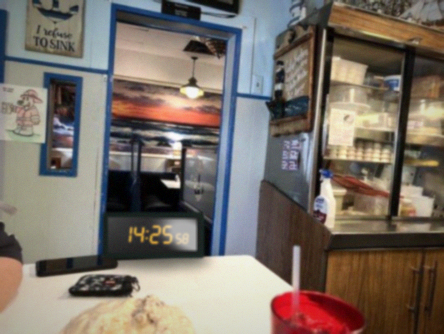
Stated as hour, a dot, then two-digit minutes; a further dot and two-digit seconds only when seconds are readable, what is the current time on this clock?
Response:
14.25
